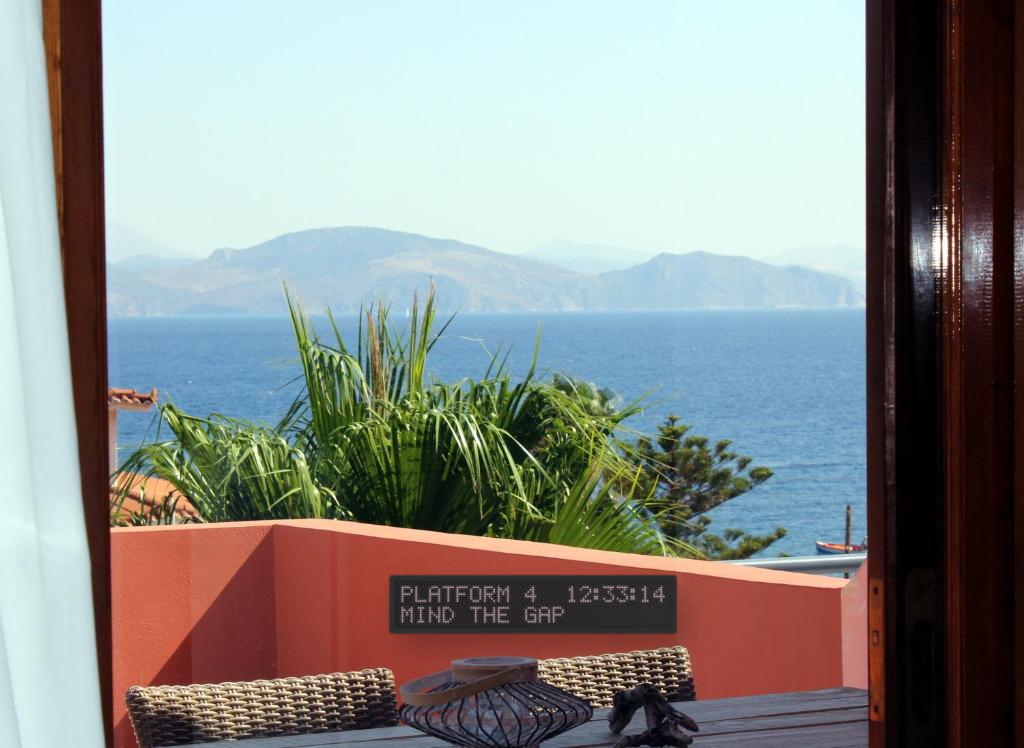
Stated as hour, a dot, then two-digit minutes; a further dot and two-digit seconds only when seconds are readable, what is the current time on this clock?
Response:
12.33.14
